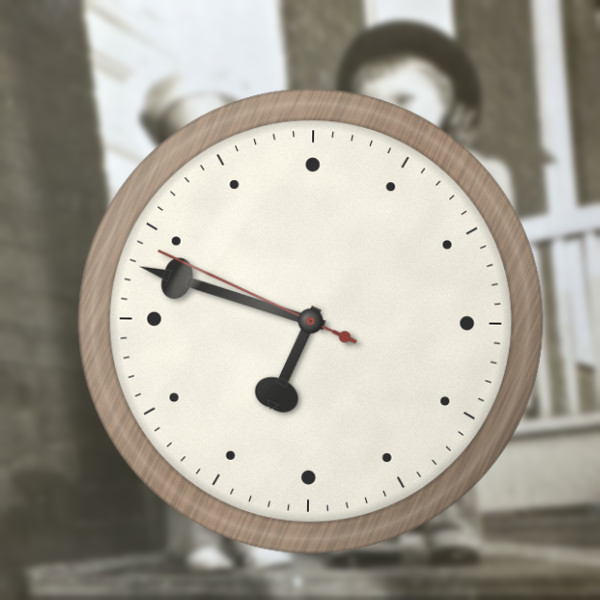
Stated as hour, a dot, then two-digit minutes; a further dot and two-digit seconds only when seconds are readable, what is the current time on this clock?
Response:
6.47.49
